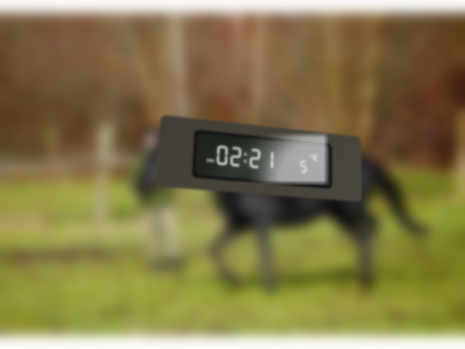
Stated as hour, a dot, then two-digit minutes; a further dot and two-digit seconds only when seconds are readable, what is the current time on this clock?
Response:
2.21
